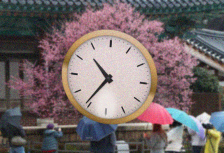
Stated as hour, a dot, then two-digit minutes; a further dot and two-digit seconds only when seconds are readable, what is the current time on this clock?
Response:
10.36
